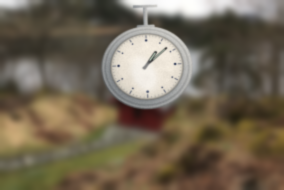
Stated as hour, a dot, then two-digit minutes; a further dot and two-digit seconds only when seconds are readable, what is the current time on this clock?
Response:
1.08
